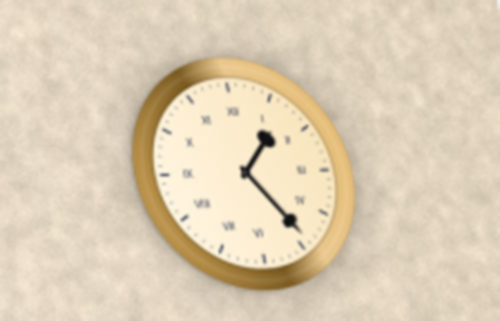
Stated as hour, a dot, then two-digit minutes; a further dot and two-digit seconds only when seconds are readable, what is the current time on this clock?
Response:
1.24
